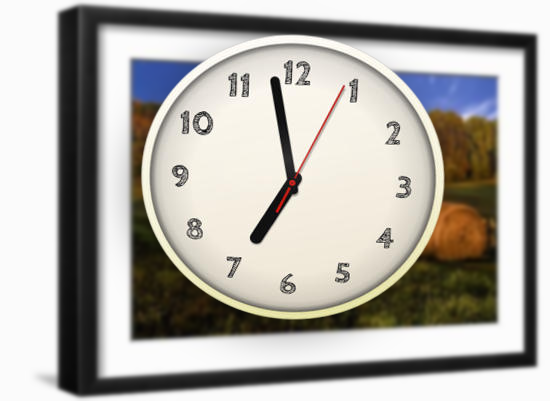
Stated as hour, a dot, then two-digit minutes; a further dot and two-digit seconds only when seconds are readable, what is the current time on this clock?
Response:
6.58.04
